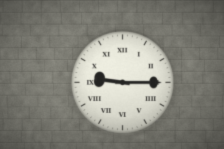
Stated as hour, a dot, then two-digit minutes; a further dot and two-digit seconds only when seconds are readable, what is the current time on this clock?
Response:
9.15
